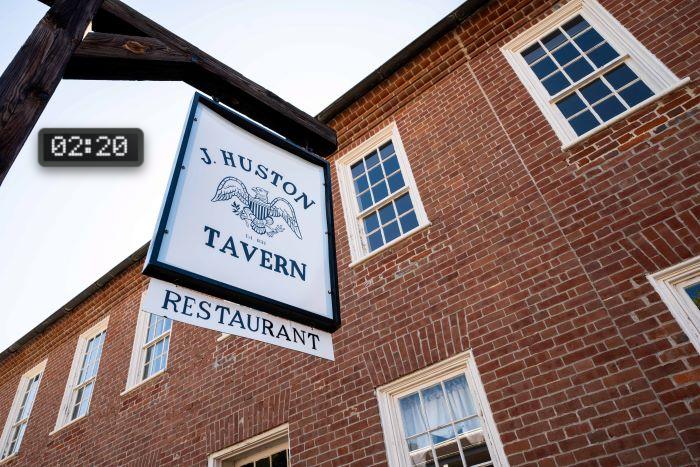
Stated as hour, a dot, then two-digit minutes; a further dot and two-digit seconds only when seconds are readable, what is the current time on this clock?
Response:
2.20
